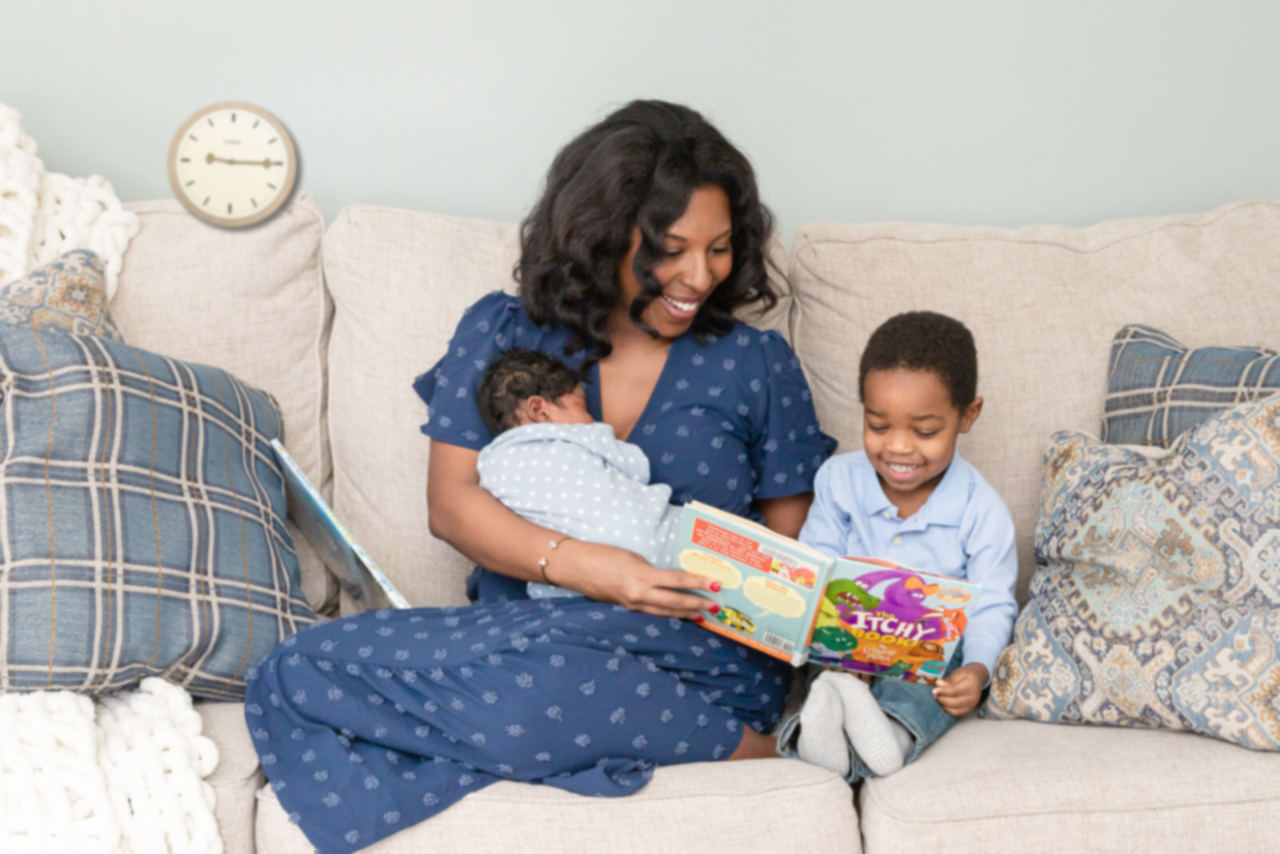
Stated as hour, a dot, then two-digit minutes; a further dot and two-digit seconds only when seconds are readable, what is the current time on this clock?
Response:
9.15
